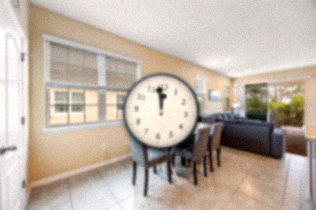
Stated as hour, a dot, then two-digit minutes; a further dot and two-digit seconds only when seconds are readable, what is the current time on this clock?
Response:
11.58
